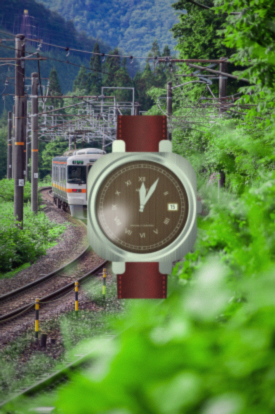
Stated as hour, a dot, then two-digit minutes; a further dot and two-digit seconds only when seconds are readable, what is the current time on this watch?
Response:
12.05
